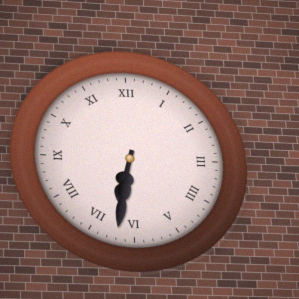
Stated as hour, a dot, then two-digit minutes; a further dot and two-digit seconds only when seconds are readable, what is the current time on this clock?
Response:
6.32
